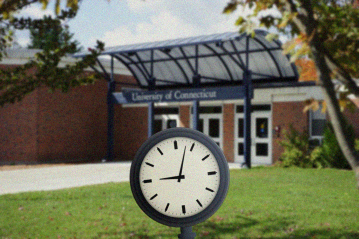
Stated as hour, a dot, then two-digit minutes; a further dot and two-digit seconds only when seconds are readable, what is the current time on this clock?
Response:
9.03
